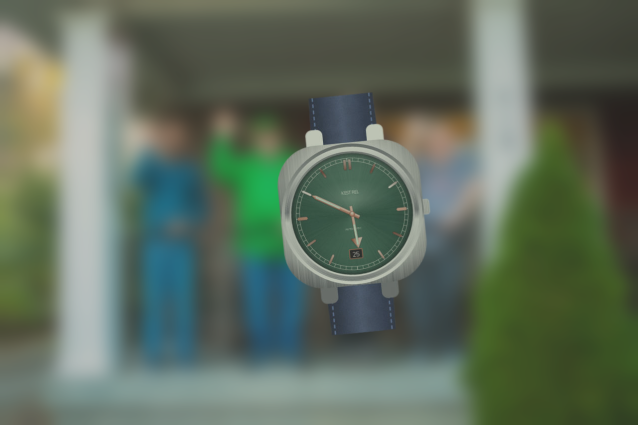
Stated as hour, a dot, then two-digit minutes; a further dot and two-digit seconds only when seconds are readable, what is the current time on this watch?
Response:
5.50
